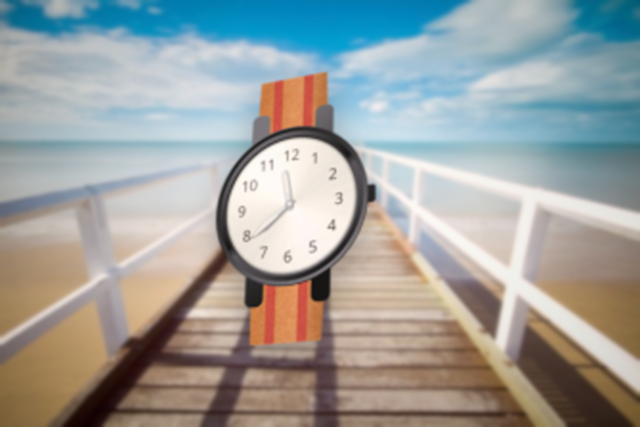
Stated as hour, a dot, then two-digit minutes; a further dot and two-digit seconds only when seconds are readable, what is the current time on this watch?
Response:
11.39
